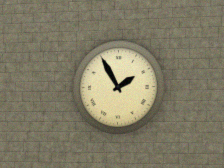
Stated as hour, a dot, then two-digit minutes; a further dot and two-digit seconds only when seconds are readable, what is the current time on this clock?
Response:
1.55
